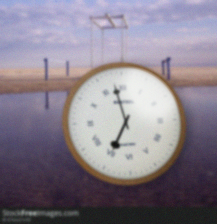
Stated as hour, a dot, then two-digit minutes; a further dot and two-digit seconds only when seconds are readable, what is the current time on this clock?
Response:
6.58
